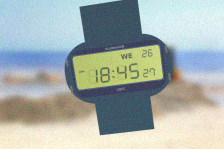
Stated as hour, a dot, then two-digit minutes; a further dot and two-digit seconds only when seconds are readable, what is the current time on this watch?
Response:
18.45.27
